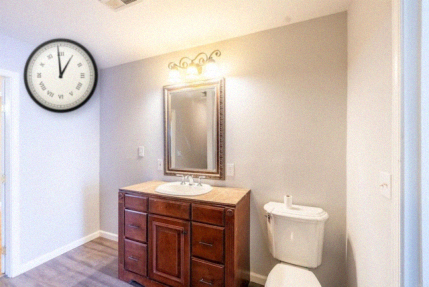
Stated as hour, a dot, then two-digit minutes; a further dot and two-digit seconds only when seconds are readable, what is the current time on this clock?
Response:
12.59
